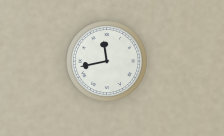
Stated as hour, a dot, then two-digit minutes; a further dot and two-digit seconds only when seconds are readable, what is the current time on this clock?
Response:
11.43
